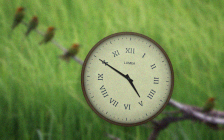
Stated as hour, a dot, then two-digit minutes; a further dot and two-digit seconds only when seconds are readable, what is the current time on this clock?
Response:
4.50
